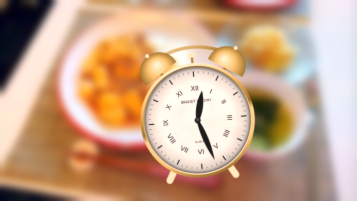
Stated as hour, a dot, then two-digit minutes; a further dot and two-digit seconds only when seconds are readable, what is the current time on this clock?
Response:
12.27
